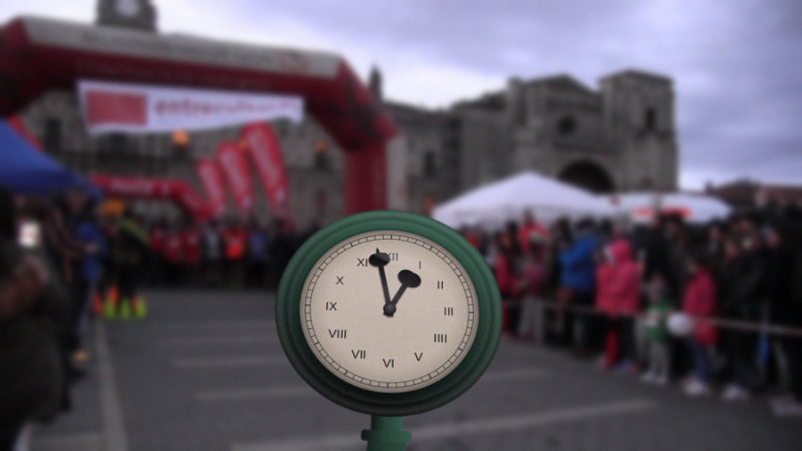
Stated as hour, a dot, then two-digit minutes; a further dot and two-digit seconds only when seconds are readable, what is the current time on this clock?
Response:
12.58
